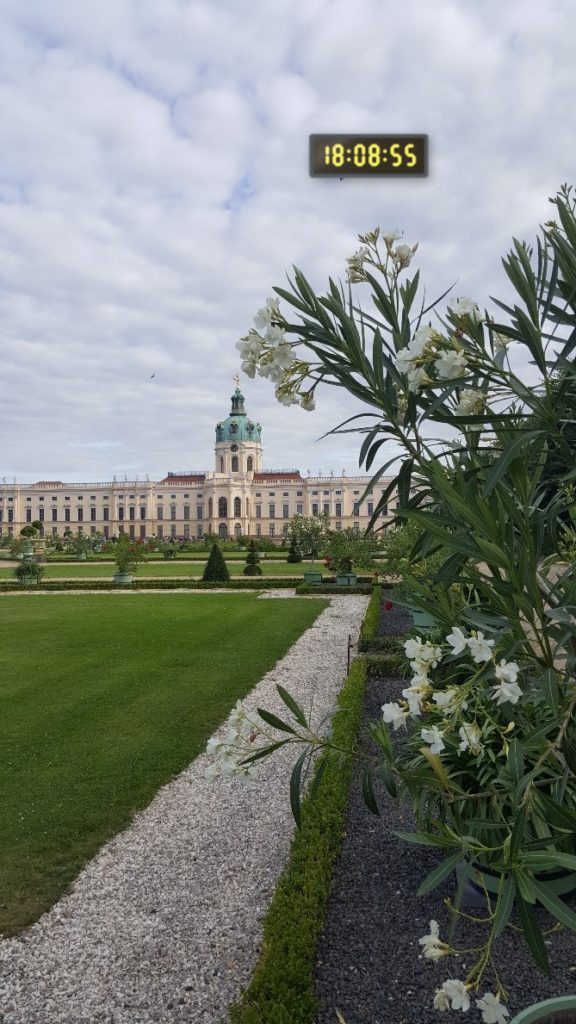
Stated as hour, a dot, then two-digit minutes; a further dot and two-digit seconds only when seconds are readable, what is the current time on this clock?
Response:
18.08.55
